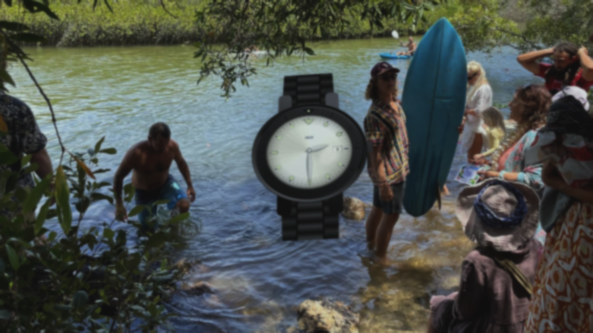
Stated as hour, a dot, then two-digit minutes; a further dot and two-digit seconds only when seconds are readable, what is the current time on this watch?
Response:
2.30
